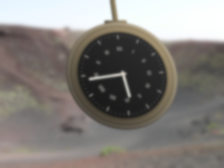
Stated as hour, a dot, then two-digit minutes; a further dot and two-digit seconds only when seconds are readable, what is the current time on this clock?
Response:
5.44
